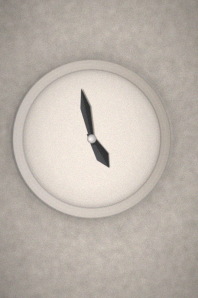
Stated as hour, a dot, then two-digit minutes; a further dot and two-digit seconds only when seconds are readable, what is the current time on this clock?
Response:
4.58
